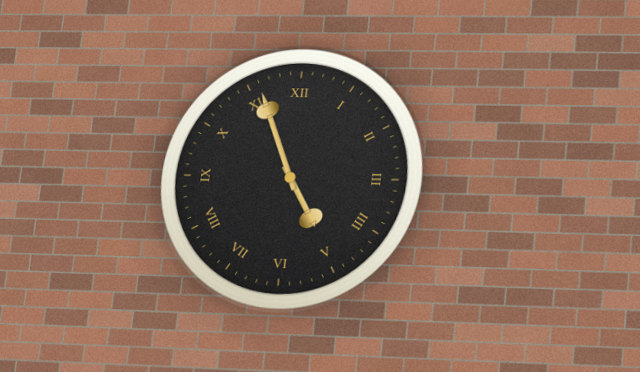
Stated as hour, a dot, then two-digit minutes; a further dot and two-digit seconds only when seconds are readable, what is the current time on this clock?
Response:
4.56
